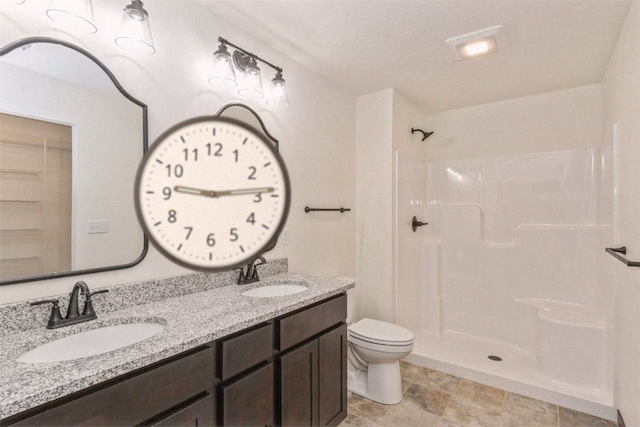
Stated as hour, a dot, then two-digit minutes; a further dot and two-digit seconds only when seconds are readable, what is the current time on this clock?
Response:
9.14
